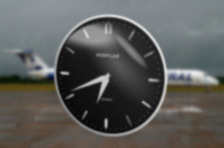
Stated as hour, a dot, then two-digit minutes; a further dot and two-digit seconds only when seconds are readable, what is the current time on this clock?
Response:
6.41
